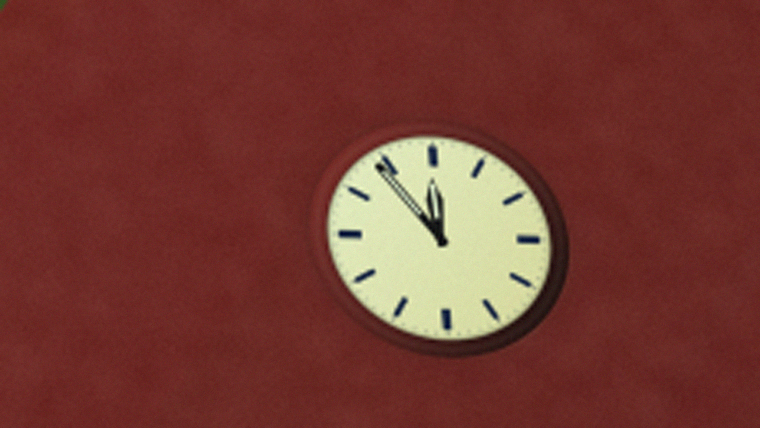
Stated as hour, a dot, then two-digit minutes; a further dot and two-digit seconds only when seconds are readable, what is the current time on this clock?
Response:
11.54
